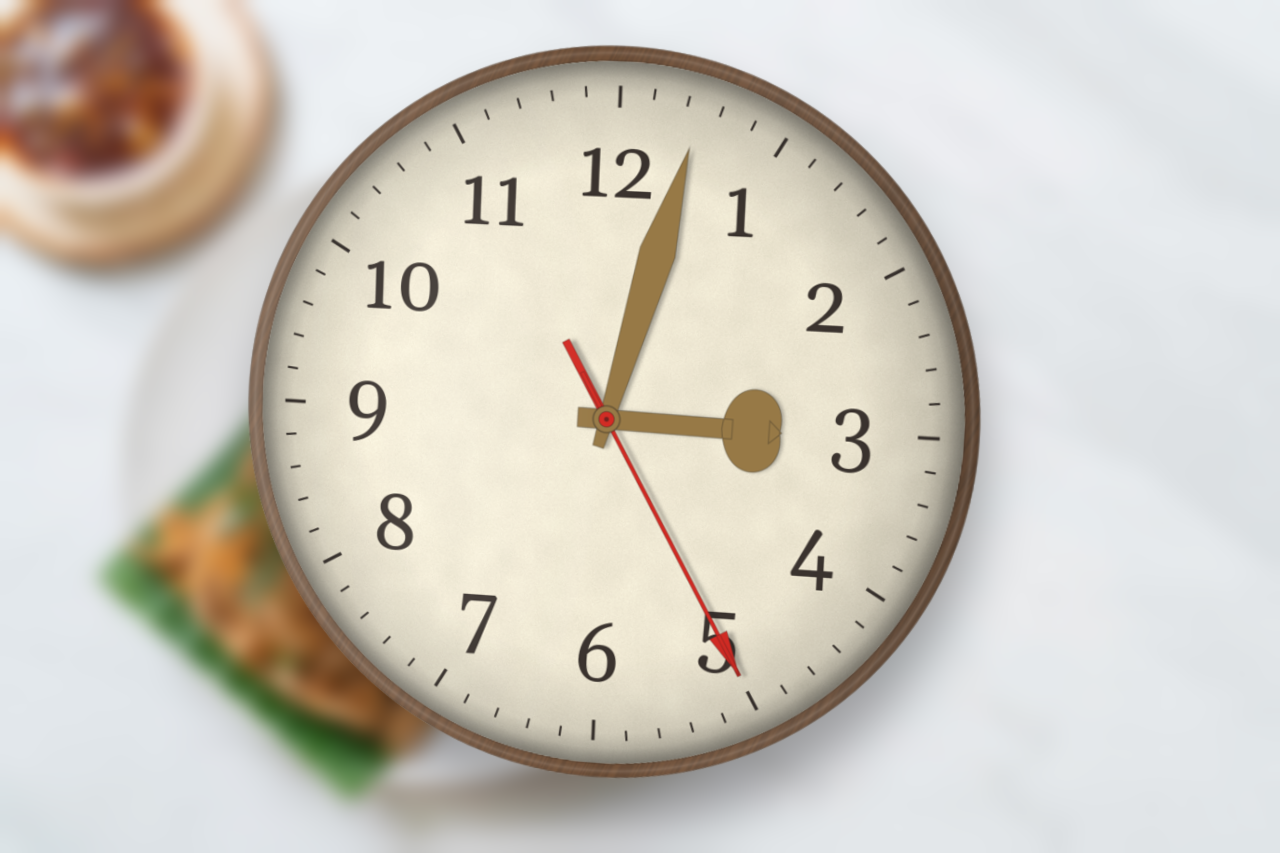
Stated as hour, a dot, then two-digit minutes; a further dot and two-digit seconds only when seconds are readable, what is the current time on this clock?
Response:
3.02.25
